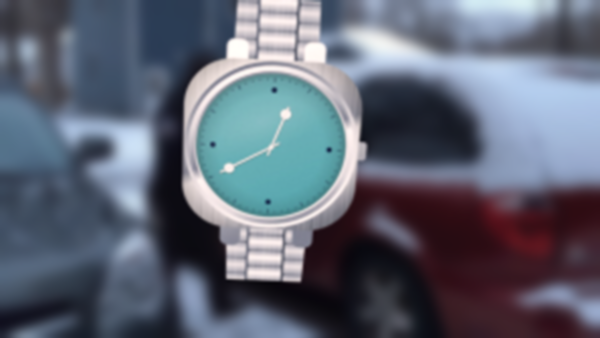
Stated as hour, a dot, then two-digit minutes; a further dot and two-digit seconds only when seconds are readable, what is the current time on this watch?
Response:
12.40
